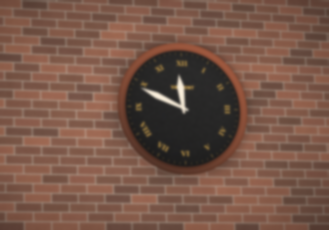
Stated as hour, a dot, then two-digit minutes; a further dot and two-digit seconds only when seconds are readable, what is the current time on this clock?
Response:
11.49
